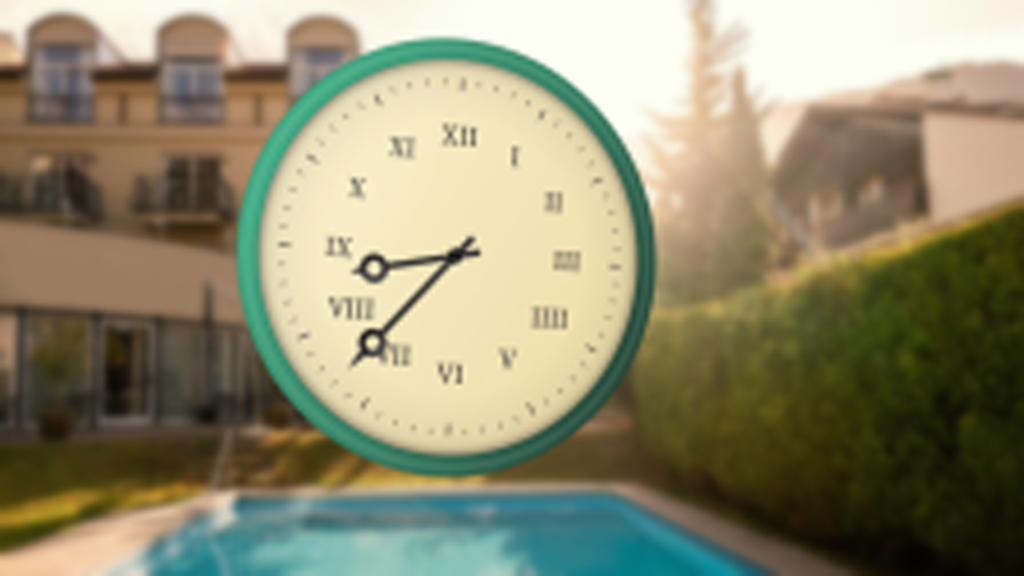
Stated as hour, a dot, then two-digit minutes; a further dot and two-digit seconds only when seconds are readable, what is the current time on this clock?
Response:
8.37
